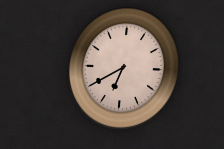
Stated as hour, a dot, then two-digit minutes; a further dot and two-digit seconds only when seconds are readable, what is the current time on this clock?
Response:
6.40
